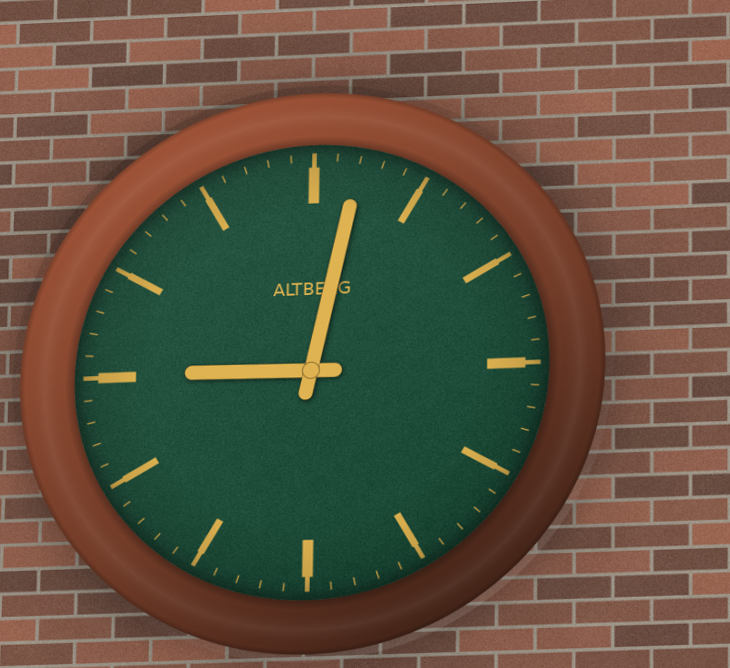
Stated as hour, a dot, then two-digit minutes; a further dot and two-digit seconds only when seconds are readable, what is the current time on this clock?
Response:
9.02
